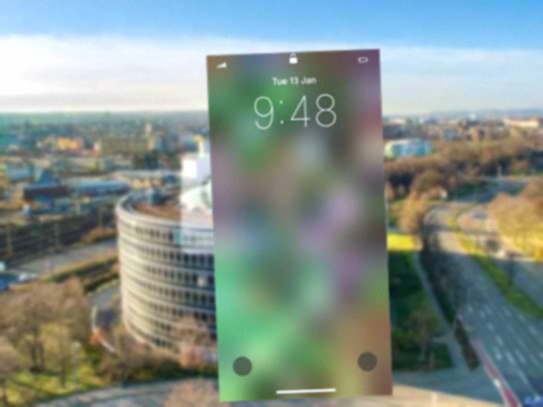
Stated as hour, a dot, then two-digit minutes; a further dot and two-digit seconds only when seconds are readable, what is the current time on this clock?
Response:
9.48
